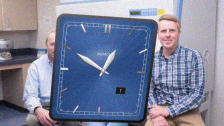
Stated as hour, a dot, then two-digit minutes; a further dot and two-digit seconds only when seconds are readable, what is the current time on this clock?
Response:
12.50
